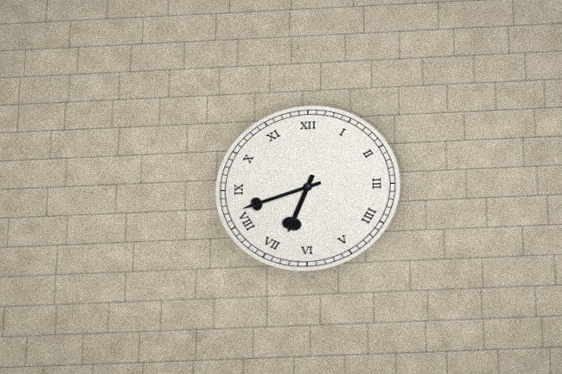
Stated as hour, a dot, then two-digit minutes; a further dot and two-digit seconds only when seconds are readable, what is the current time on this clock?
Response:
6.42
